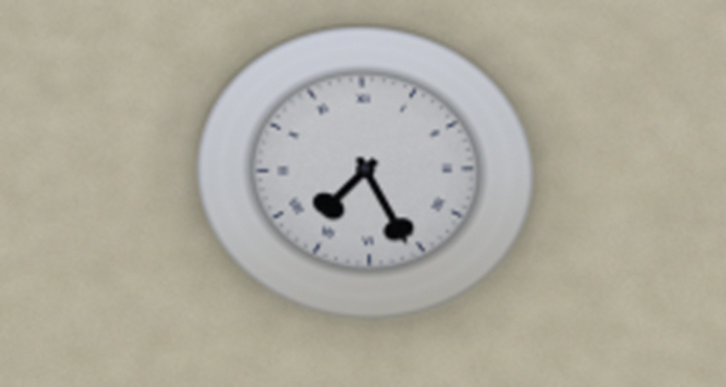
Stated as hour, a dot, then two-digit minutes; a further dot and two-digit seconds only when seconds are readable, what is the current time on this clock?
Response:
7.26
